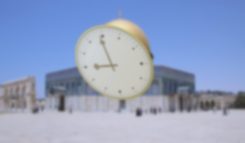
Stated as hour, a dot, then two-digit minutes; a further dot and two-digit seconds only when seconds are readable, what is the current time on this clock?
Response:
8.59
